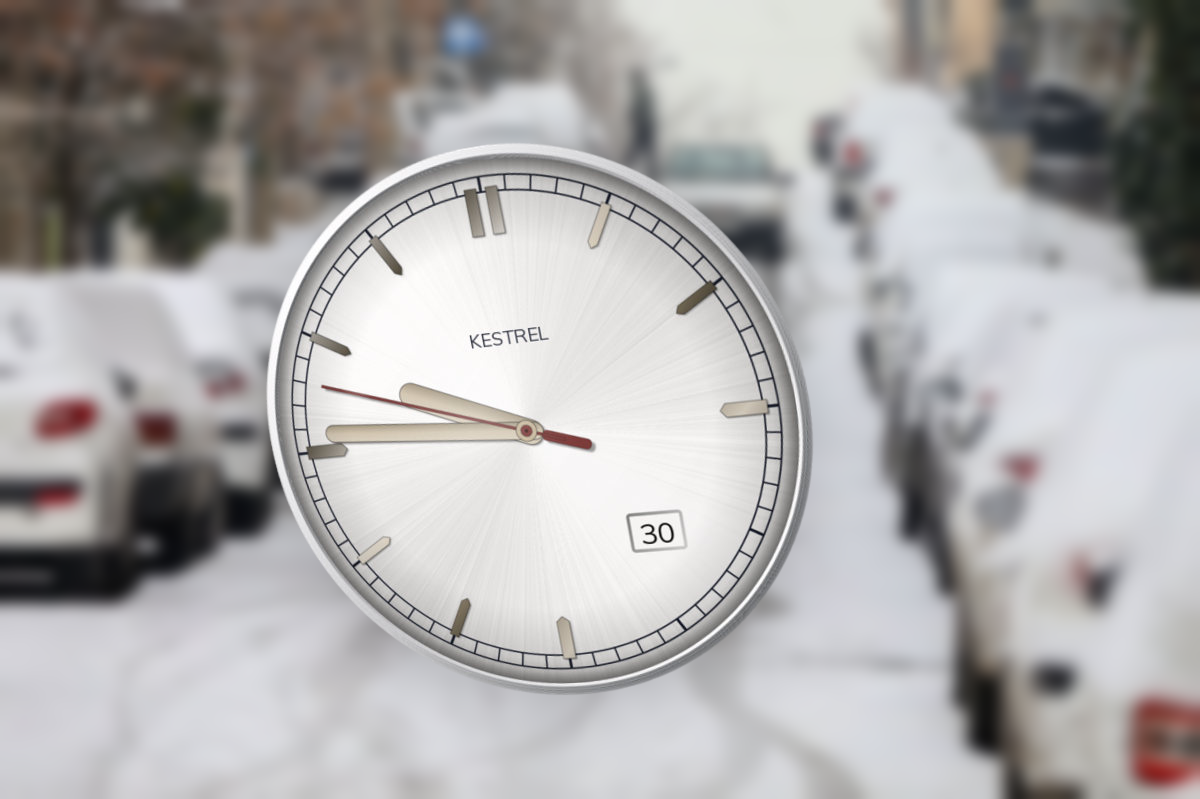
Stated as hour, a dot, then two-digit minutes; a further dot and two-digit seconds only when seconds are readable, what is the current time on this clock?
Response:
9.45.48
